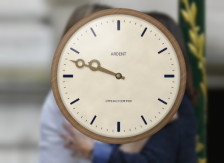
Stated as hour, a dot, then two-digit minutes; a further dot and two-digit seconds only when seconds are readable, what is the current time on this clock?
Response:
9.48
